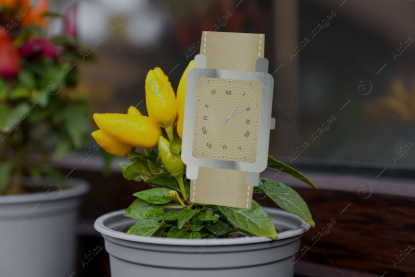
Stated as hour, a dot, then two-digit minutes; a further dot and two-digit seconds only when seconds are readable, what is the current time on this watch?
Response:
1.09
